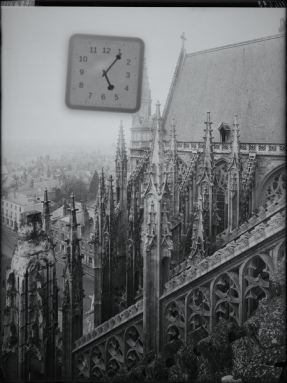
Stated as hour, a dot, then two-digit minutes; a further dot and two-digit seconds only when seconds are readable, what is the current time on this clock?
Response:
5.06
